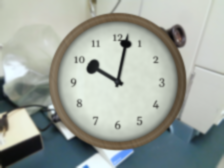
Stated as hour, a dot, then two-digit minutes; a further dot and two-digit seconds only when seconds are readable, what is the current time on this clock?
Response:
10.02
